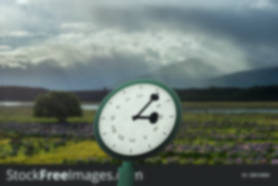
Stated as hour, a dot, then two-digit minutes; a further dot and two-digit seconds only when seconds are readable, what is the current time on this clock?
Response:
3.06
